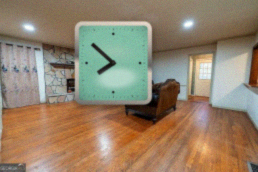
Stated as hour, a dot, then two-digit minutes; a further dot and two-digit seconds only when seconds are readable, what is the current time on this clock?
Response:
7.52
